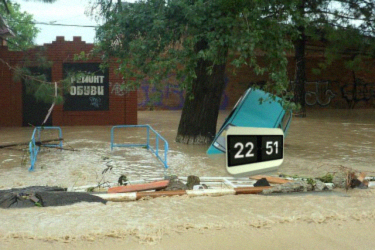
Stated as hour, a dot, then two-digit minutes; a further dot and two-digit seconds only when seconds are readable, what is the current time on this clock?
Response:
22.51
